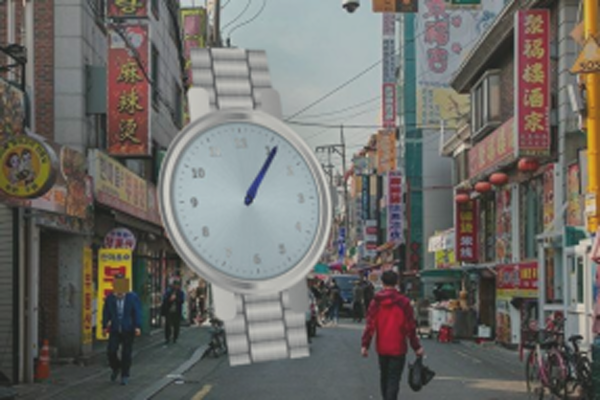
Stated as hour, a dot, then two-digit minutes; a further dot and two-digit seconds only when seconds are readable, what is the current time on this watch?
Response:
1.06
